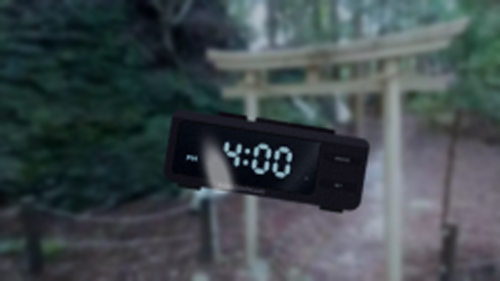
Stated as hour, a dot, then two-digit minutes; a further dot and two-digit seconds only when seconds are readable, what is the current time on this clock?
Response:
4.00
